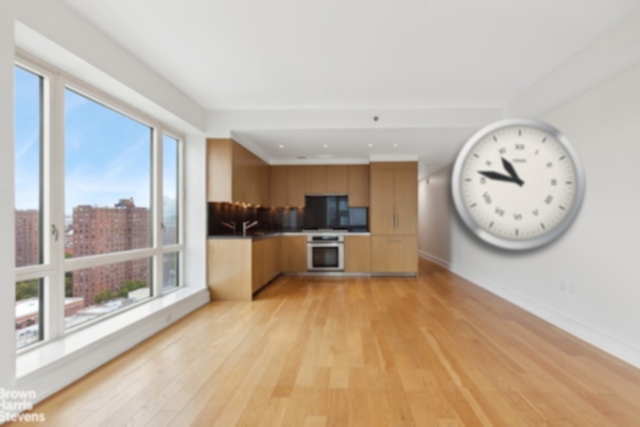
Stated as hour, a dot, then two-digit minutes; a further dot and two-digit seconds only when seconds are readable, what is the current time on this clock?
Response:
10.47
